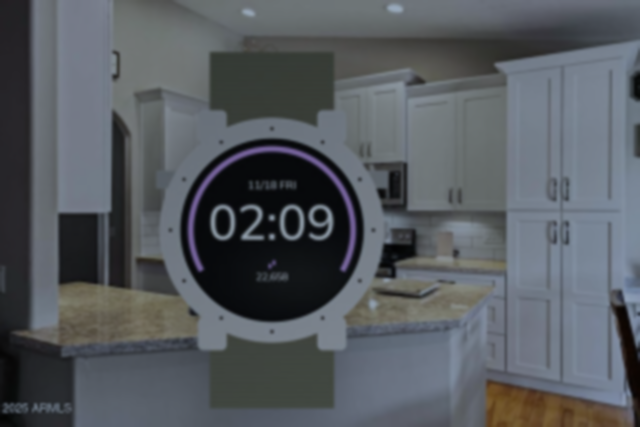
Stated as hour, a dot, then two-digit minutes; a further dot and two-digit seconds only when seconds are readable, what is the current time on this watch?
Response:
2.09
